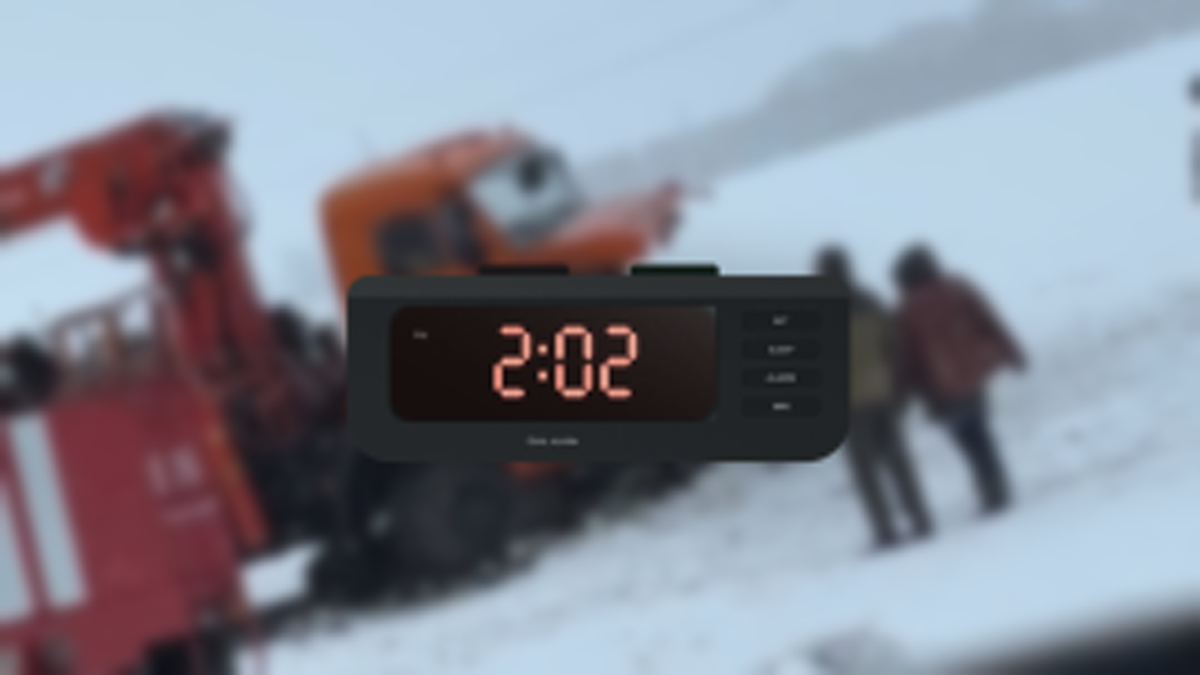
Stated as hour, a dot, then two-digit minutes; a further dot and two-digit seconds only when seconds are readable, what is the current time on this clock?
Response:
2.02
